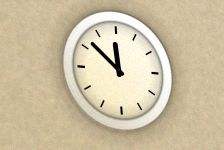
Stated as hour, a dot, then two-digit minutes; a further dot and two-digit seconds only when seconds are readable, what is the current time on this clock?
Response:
11.52
